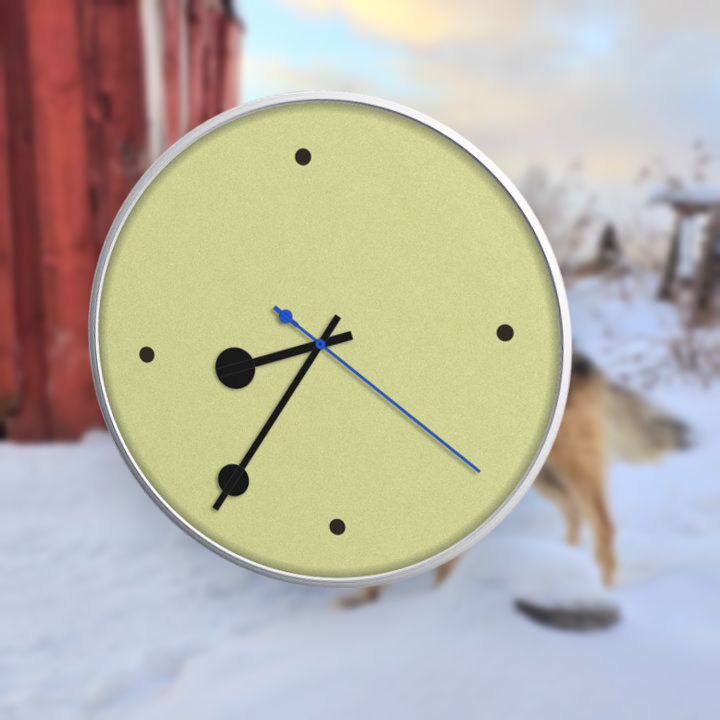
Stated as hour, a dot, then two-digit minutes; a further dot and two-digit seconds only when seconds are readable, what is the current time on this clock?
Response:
8.36.22
